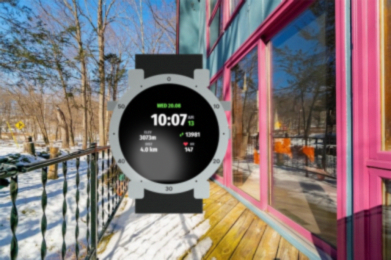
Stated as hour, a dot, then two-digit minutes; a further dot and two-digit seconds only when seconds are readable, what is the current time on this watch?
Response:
10.07
